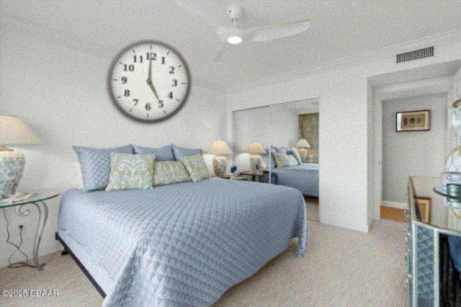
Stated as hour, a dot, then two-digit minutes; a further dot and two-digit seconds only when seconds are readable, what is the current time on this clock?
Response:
5.00
